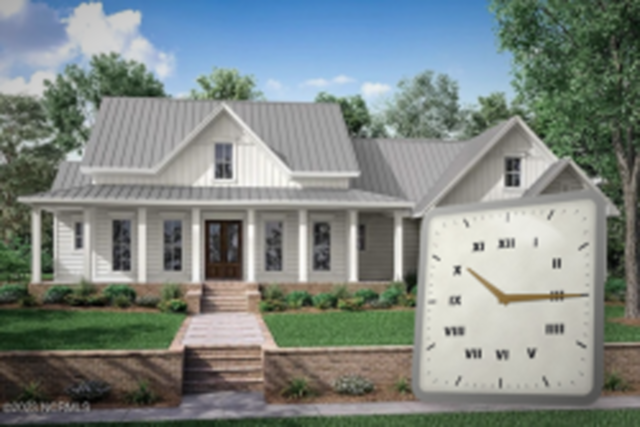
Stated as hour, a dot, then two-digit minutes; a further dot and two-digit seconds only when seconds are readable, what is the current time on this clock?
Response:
10.15
